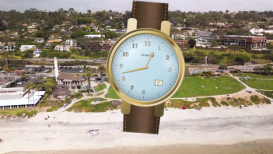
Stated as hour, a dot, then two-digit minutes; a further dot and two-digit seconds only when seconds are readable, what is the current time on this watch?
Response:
12.42
